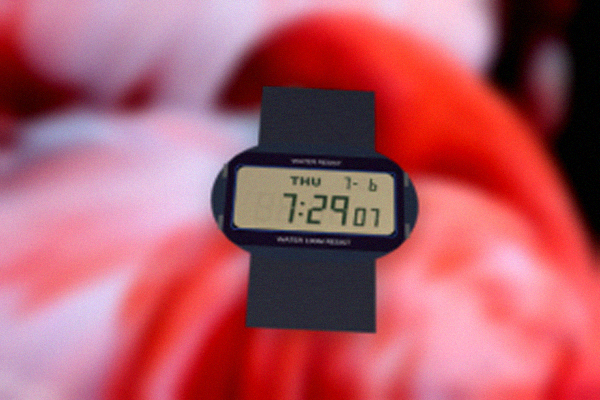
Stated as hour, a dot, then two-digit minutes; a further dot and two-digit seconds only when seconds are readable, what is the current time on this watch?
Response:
7.29.07
